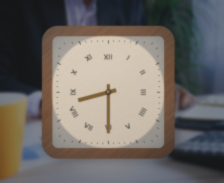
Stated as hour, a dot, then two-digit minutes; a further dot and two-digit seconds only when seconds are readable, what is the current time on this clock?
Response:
8.30
